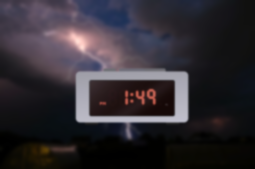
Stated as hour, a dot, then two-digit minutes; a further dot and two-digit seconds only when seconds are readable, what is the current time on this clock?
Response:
1.49
